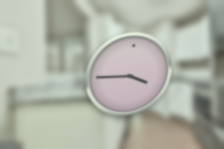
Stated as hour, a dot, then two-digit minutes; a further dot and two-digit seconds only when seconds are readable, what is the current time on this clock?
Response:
3.45
